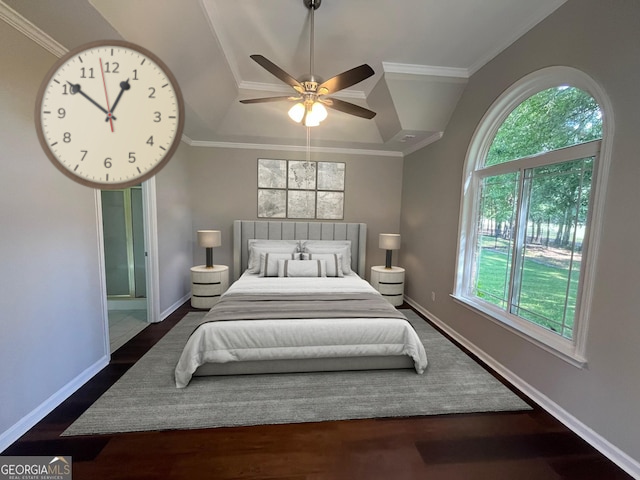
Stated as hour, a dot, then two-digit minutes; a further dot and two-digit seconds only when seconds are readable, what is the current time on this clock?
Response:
12.50.58
